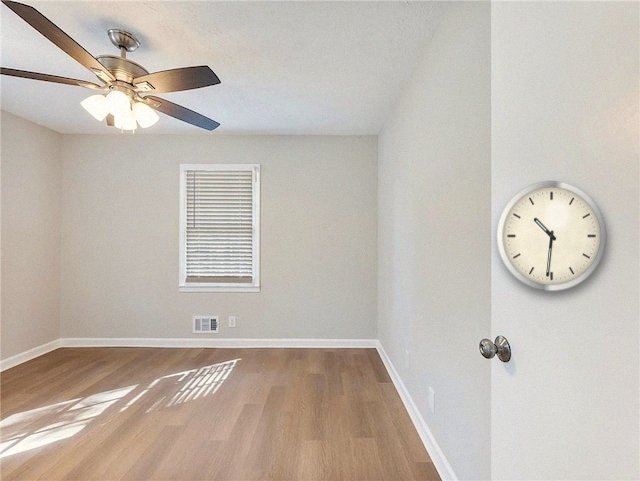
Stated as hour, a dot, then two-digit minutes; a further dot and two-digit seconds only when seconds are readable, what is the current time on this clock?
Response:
10.31
